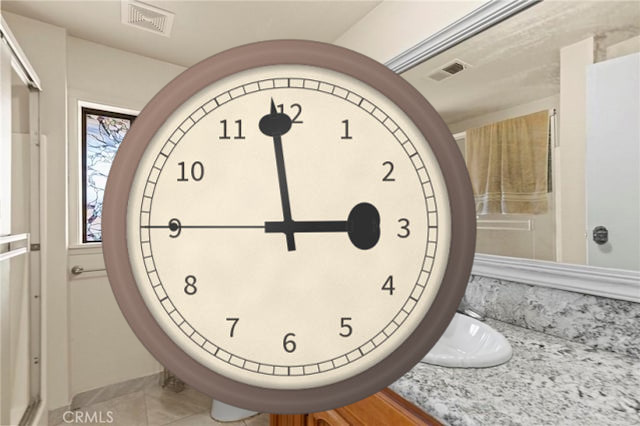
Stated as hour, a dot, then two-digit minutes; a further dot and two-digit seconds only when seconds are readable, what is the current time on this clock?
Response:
2.58.45
